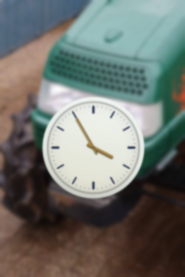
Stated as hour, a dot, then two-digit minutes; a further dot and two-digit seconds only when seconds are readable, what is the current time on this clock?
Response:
3.55
